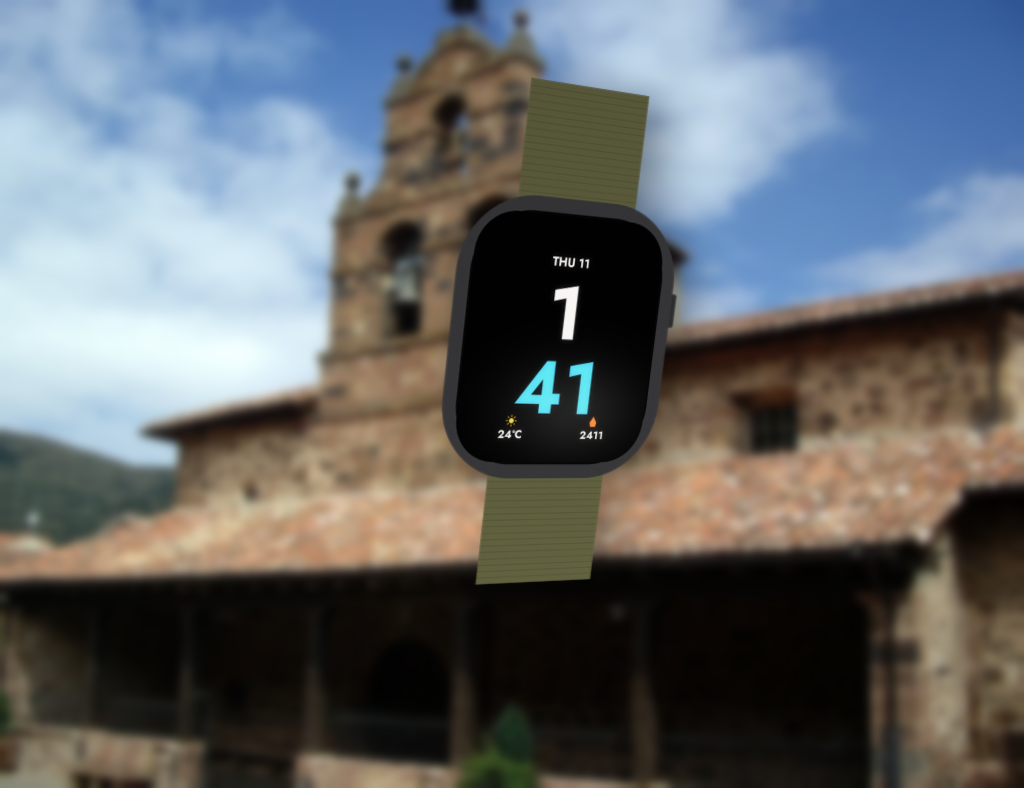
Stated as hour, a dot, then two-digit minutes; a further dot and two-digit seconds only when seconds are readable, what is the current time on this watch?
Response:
1.41
